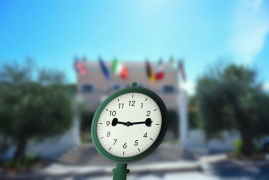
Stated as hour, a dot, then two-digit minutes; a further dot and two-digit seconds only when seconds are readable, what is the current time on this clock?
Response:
9.14
